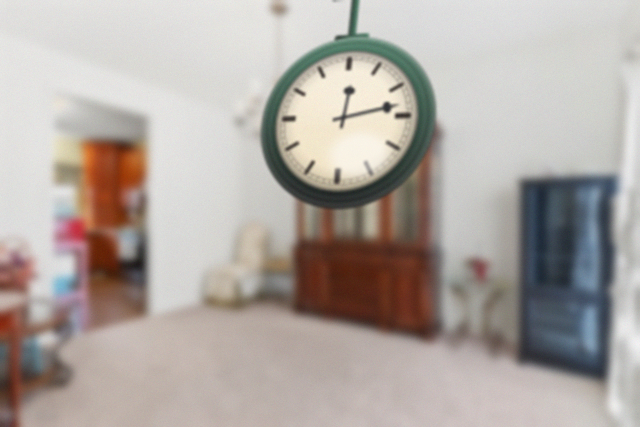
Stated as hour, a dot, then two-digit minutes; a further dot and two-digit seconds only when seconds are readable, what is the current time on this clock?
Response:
12.13
